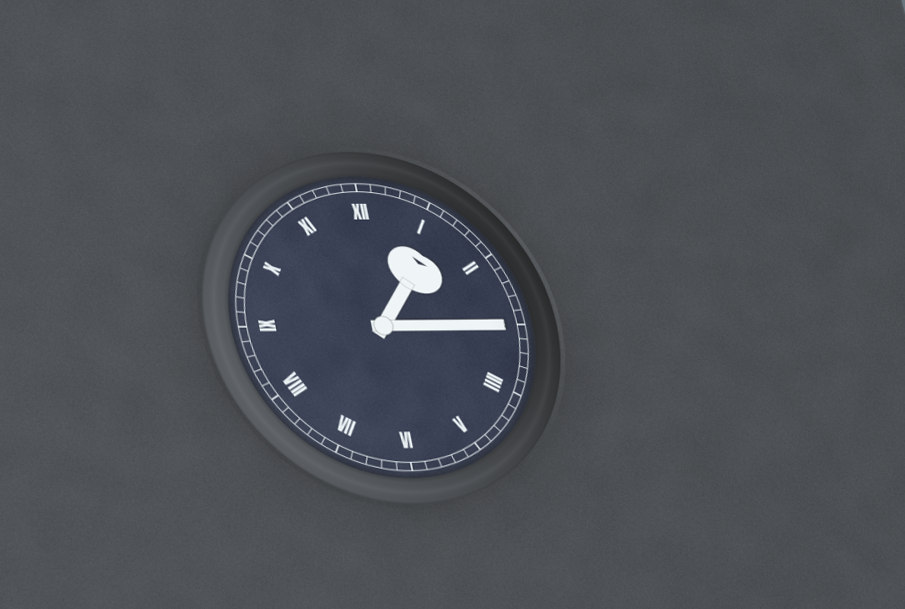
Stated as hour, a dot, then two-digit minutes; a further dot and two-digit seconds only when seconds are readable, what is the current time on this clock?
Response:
1.15
